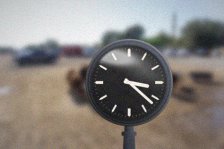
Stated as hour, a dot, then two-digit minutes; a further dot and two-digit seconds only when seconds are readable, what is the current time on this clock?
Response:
3.22
